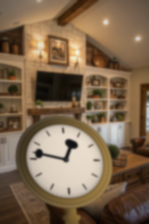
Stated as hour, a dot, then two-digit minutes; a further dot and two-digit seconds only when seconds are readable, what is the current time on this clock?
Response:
12.47
